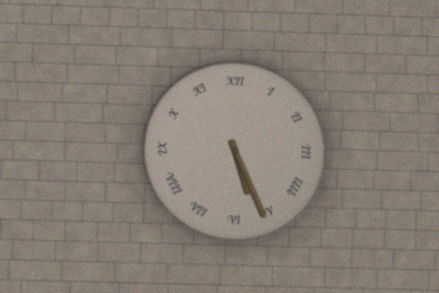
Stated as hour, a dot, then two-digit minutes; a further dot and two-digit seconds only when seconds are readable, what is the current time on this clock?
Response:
5.26
